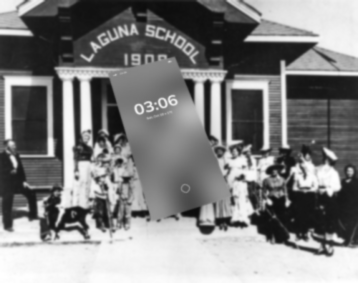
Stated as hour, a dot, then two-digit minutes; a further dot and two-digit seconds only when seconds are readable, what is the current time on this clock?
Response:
3.06
